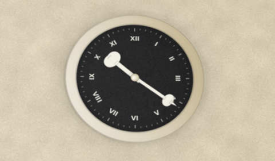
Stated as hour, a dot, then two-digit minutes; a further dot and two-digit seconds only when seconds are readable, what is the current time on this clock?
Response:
10.21
